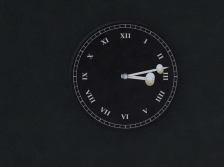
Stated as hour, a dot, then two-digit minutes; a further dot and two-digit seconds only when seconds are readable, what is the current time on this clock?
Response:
3.13
